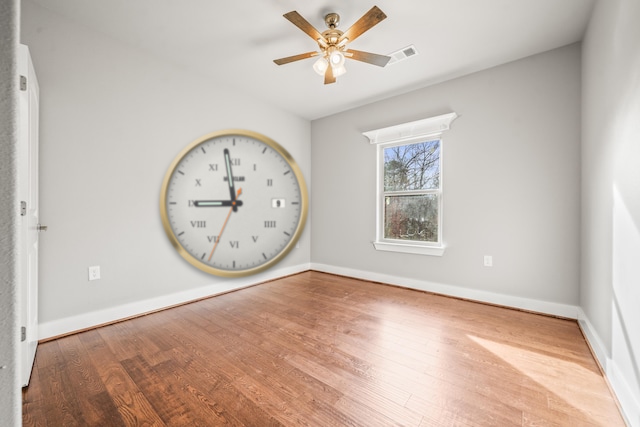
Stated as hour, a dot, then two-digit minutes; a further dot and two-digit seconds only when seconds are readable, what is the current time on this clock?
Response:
8.58.34
